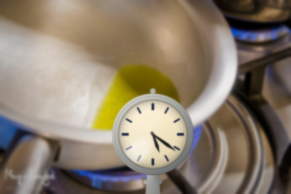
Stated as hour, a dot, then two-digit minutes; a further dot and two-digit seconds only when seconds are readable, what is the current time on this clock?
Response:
5.21
